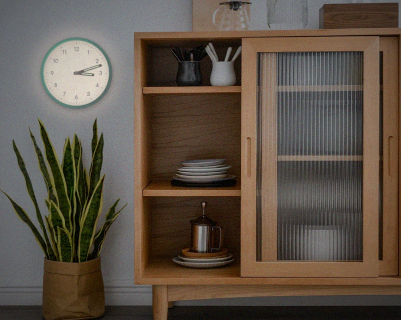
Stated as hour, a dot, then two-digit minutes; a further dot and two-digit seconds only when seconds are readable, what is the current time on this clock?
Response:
3.12
